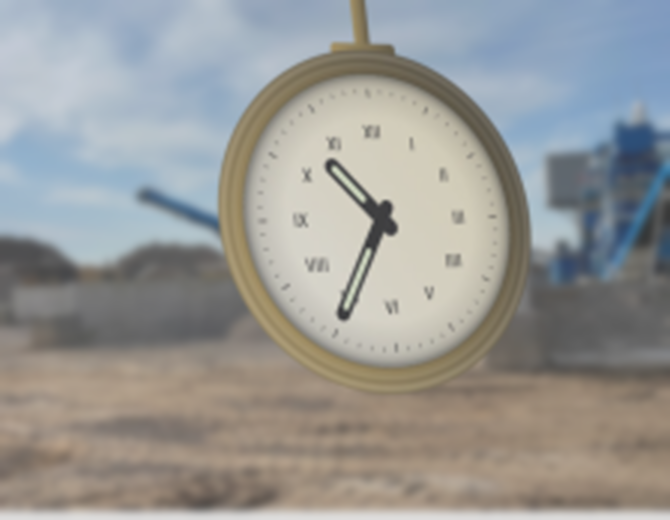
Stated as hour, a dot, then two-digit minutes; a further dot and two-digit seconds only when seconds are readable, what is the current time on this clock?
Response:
10.35
